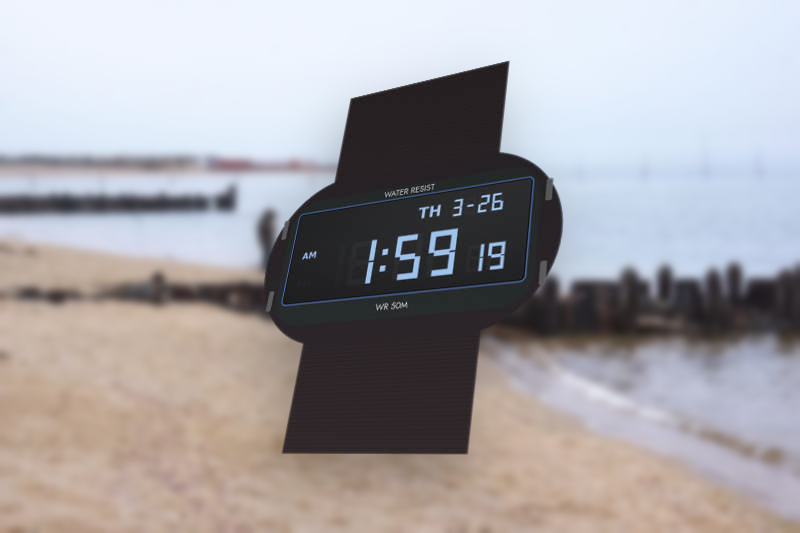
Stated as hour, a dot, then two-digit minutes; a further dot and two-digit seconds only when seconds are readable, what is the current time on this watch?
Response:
1.59.19
